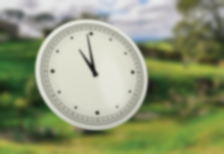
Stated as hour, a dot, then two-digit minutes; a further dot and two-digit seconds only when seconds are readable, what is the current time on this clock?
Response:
10.59
